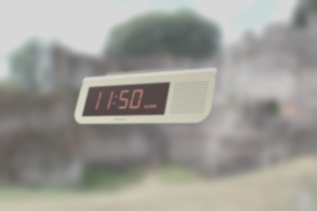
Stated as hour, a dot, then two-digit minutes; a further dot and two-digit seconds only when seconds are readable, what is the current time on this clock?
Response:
11.50
